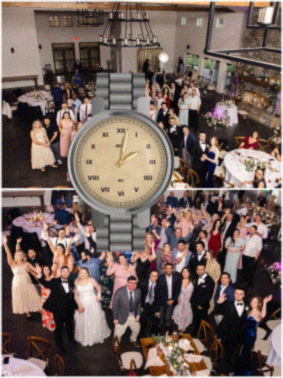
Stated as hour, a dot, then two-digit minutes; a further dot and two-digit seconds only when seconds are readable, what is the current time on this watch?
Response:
2.02
